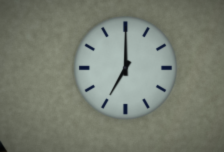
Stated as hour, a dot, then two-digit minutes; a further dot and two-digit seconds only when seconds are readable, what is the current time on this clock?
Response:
7.00
